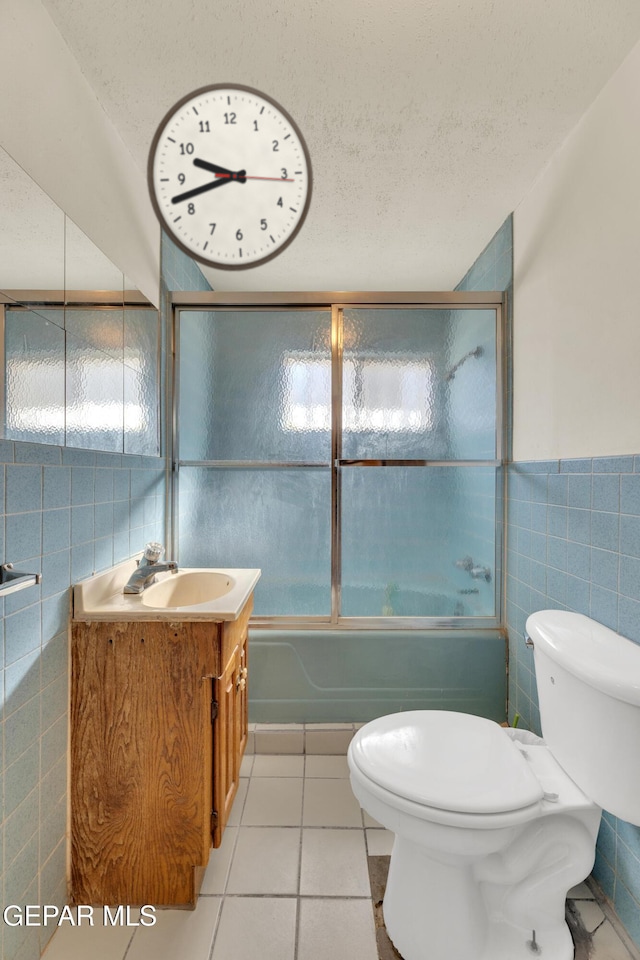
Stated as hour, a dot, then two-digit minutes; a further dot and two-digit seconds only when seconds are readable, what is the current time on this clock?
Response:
9.42.16
